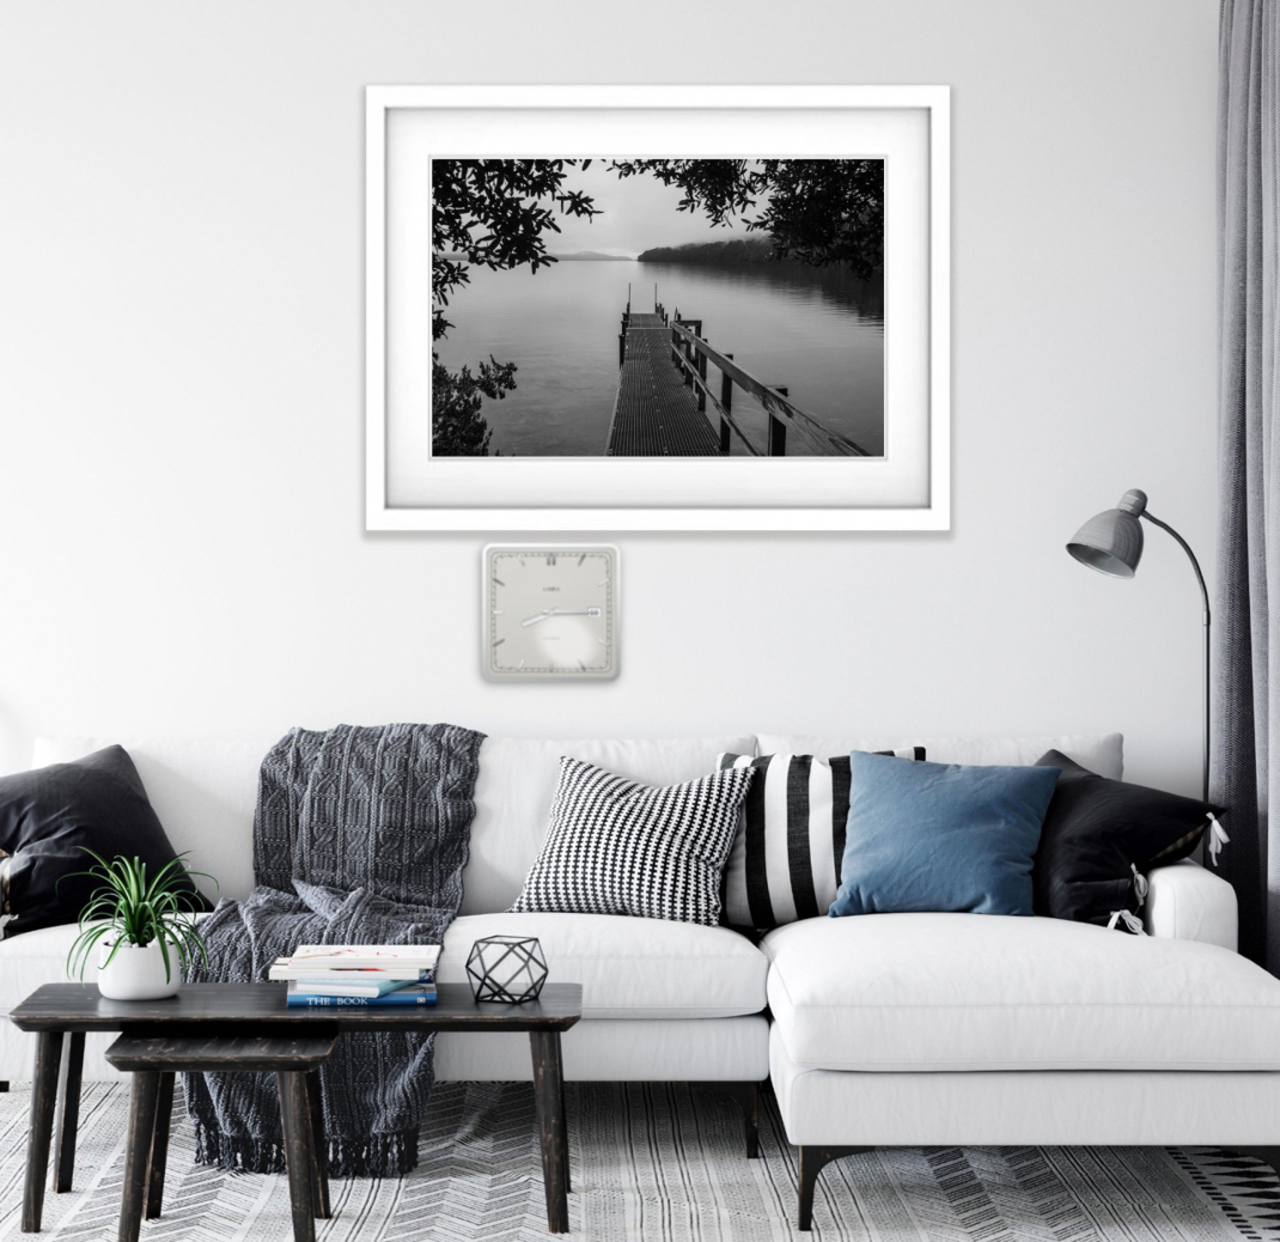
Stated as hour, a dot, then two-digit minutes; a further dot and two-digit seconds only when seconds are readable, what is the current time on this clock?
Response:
8.15
